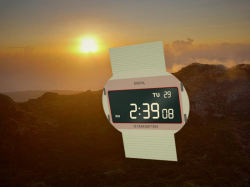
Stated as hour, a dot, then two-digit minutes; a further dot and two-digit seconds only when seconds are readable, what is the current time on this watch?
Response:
2.39.08
